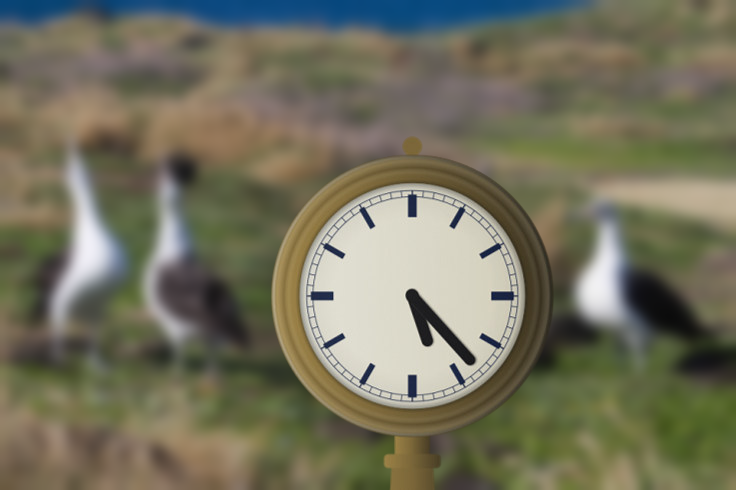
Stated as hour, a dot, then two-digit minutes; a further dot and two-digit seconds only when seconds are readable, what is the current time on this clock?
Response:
5.23
